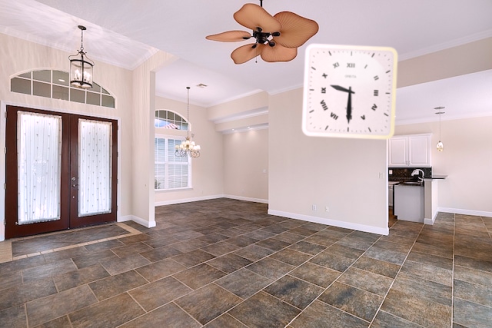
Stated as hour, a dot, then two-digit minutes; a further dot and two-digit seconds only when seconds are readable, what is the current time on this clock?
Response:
9.30
